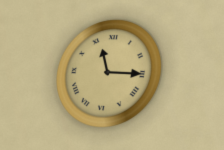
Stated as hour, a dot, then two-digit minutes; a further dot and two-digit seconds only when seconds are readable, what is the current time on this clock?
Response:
11.15
